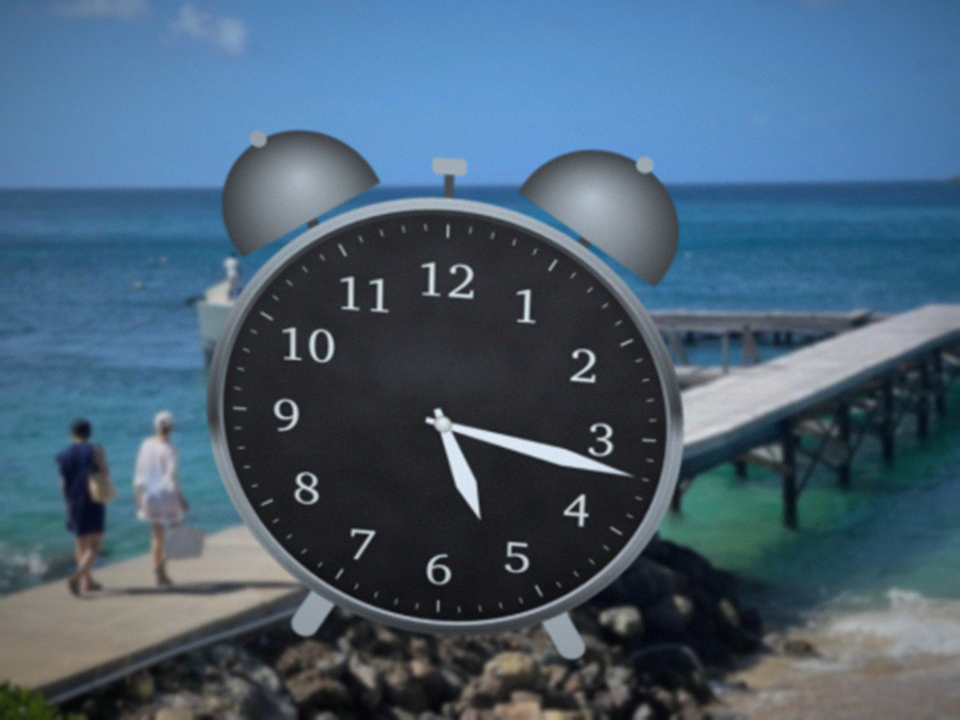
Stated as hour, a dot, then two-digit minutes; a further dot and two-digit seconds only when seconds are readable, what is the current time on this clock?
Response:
5.17
